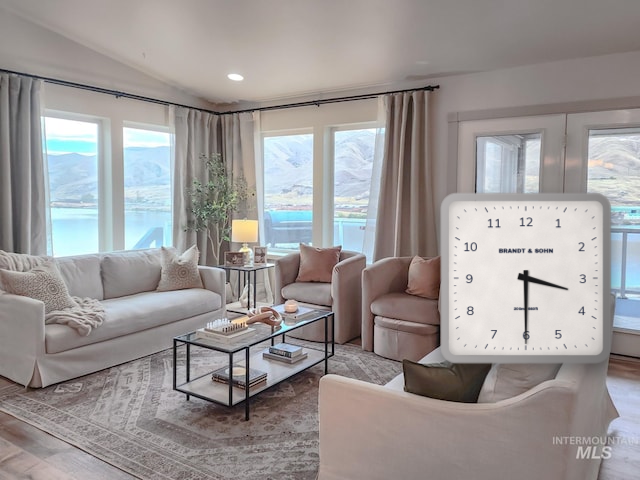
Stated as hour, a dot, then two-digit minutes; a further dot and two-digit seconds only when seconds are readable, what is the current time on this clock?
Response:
3.30
